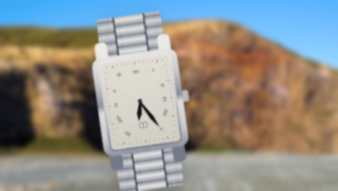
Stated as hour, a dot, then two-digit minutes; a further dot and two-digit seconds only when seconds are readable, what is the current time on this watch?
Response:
6.25
